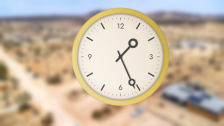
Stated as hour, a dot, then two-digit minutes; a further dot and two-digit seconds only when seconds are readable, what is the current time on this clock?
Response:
1.26
